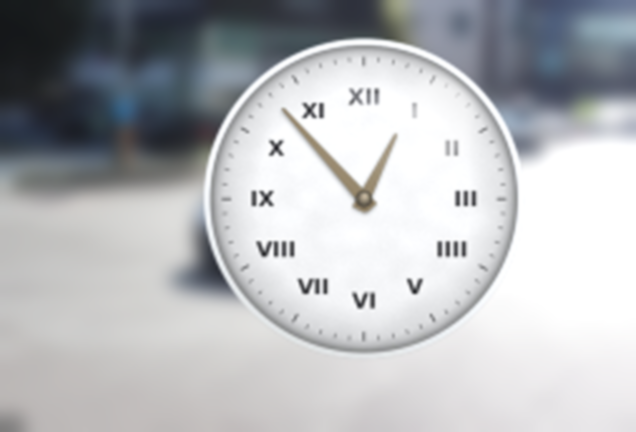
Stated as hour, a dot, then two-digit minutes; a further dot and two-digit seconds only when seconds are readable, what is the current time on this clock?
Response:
12.53
